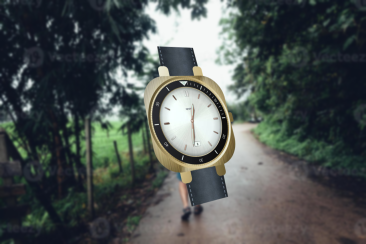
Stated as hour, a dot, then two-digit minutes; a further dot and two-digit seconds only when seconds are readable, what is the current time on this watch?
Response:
12.32
